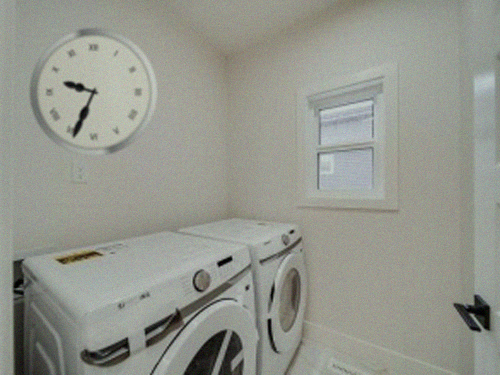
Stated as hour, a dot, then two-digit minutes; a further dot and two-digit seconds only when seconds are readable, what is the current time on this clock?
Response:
9.34
